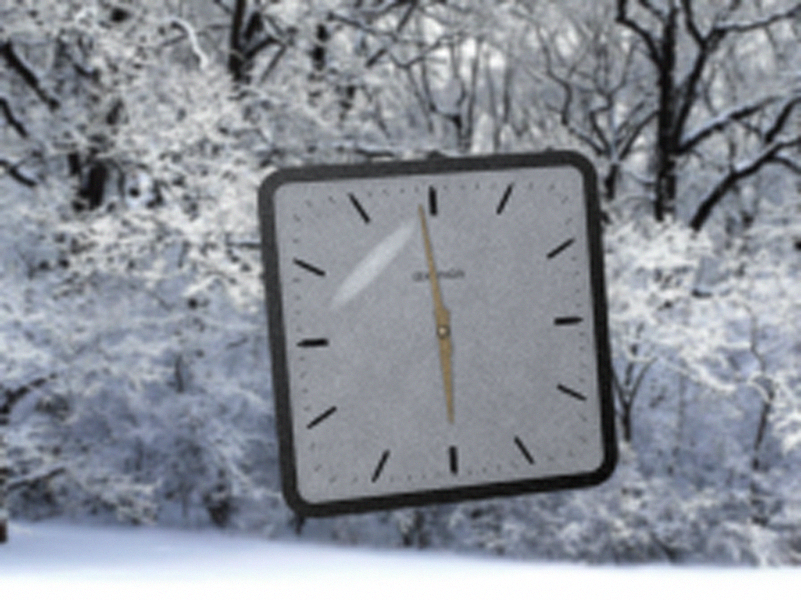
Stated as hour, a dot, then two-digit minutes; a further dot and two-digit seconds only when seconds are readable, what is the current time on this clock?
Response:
5.59
